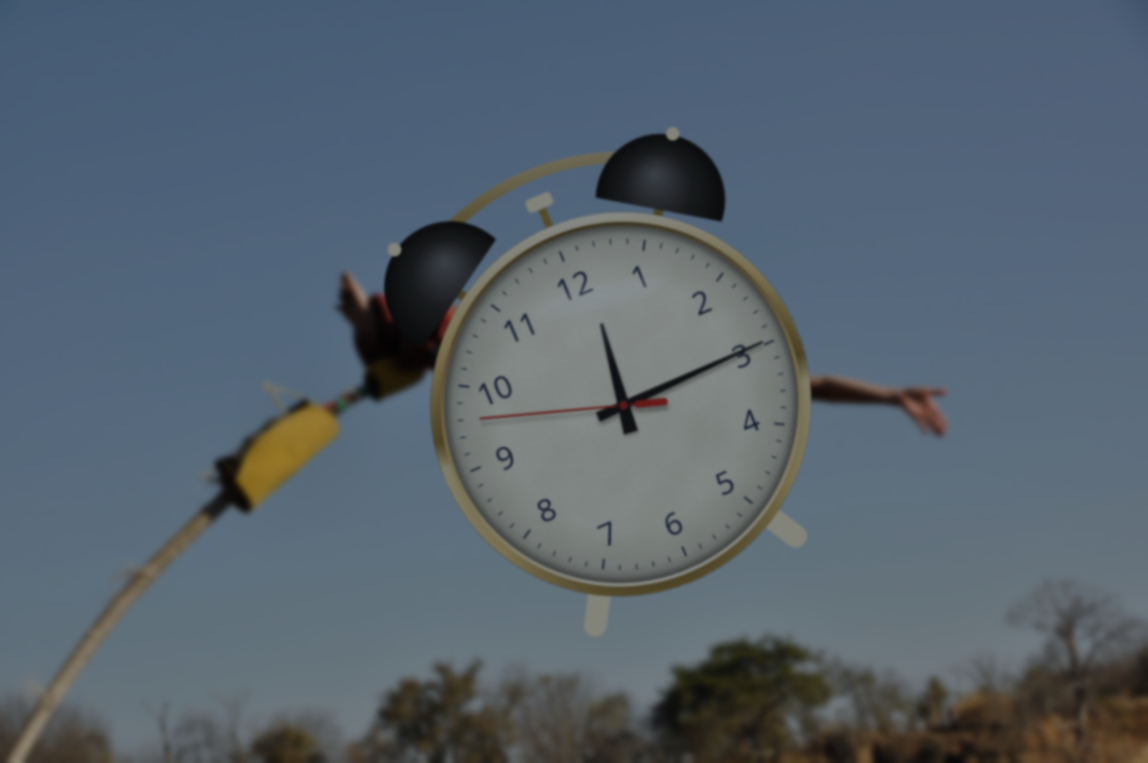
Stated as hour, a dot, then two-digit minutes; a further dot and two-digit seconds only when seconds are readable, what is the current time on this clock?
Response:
12.14.48
